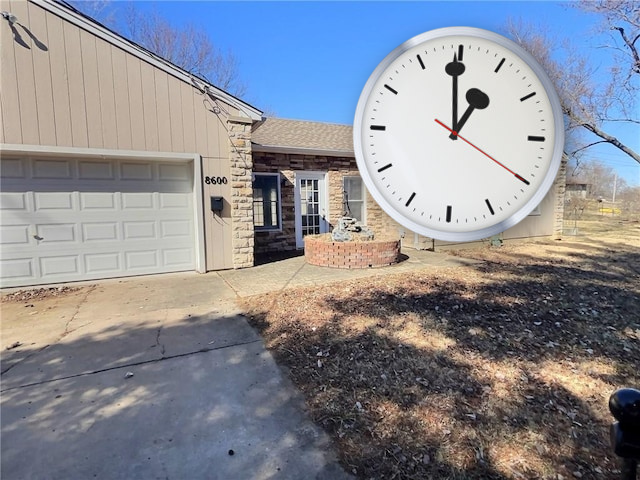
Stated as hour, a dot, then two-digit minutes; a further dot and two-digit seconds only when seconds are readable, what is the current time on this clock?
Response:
12.59.20
